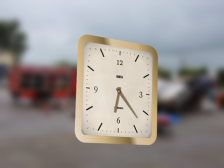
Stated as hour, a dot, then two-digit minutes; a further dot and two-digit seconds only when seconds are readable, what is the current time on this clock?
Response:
6.23
